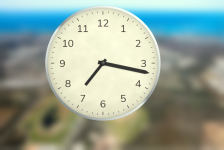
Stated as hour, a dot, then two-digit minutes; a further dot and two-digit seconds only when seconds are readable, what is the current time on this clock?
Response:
7.17
